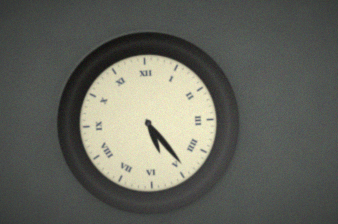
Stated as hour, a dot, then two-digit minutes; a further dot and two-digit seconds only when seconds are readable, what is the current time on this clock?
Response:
5.24
